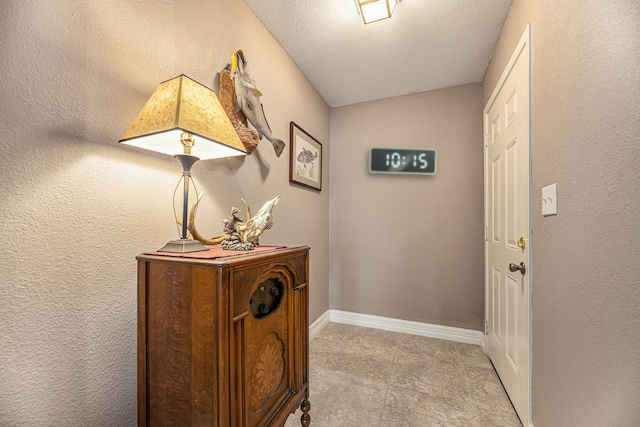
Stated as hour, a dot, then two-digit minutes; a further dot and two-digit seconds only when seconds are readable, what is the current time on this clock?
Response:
10.15
